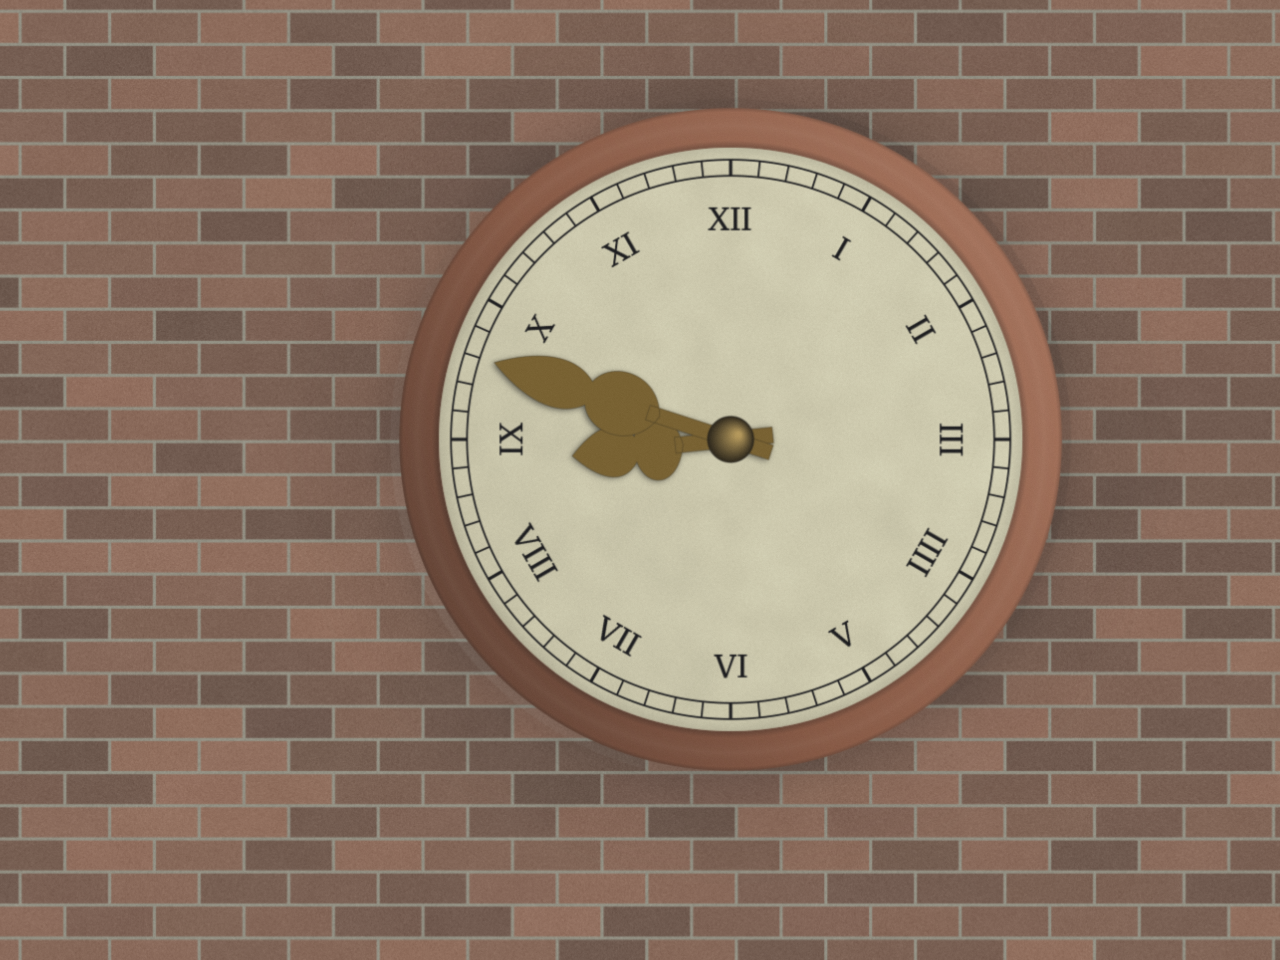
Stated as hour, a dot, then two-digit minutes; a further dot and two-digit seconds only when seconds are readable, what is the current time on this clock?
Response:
8.48
